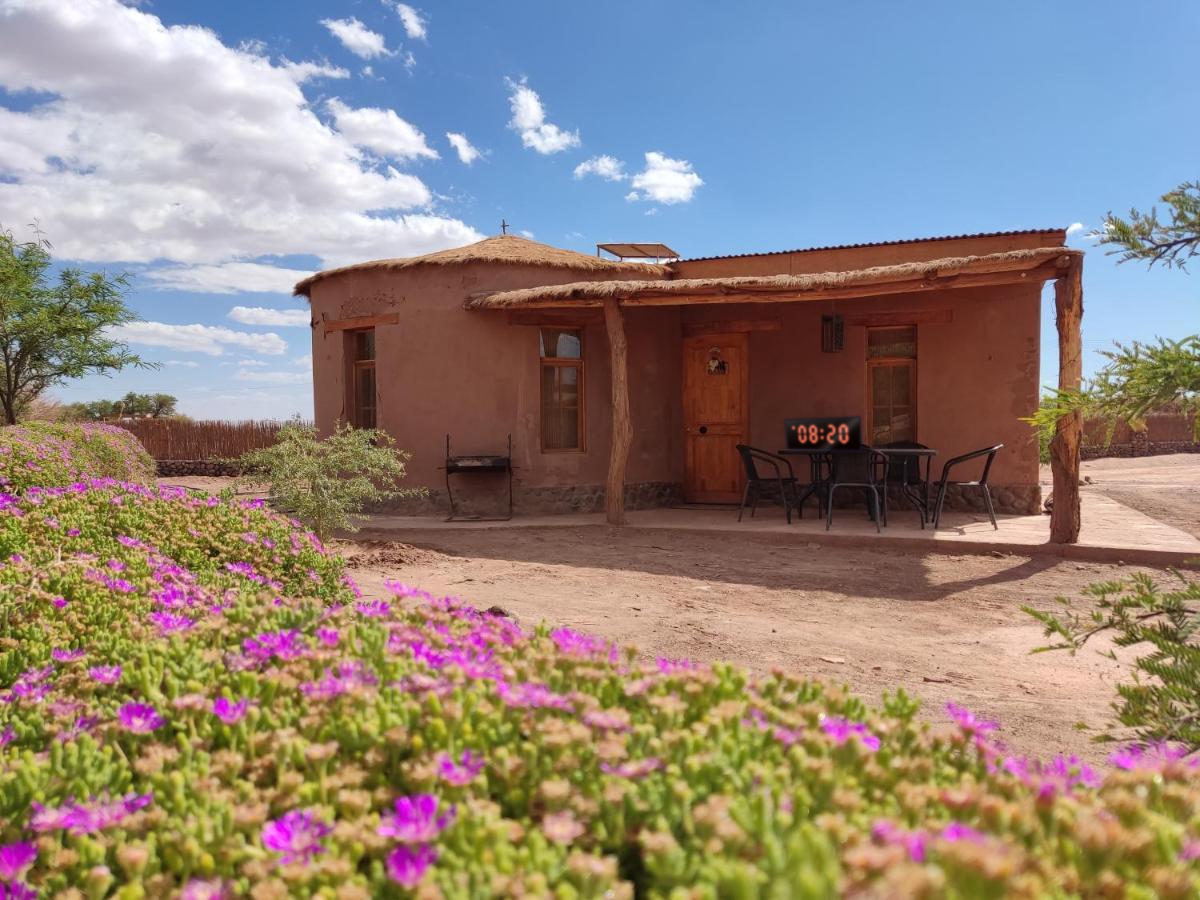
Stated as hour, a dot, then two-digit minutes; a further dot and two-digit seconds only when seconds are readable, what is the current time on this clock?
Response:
8.20
